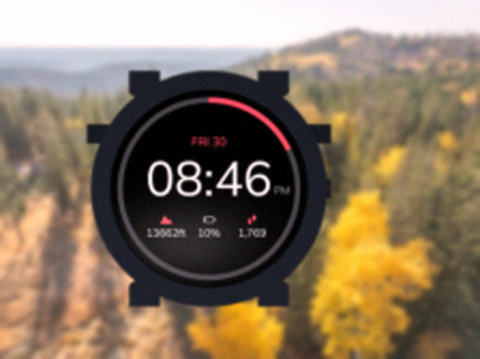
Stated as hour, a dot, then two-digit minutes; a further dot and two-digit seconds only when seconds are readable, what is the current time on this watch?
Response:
8.46
